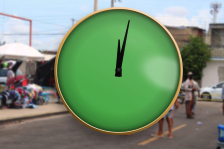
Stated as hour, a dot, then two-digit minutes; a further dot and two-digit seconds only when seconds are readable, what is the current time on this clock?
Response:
12.02
